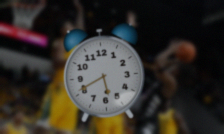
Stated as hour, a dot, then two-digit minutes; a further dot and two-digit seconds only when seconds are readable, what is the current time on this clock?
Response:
5.41
